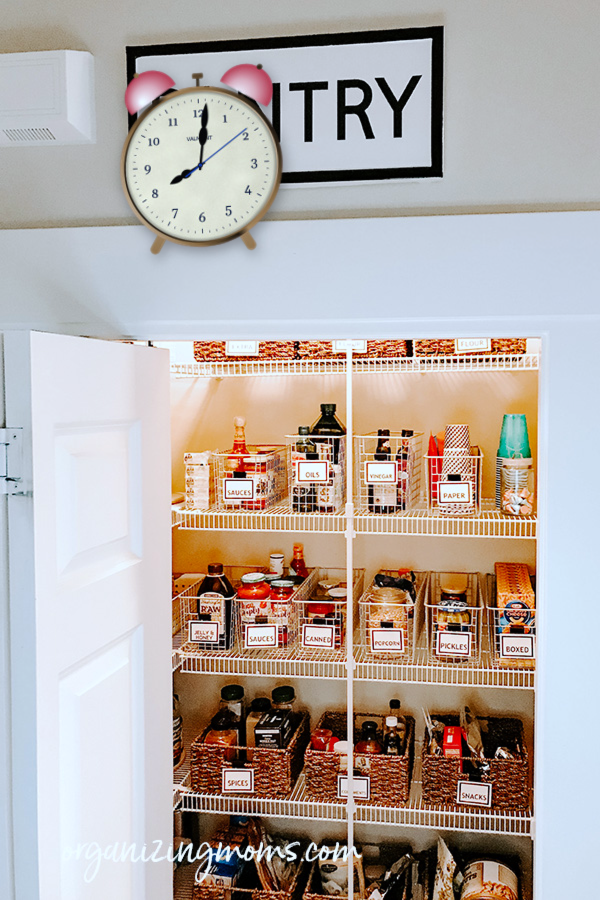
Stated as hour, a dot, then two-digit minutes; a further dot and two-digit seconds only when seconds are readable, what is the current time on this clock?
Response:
8.01.09
